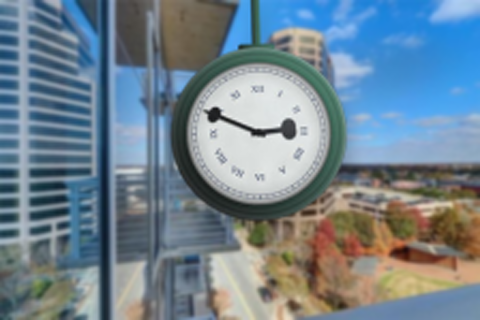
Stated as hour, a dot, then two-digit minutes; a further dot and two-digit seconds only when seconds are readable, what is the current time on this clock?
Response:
2.49
